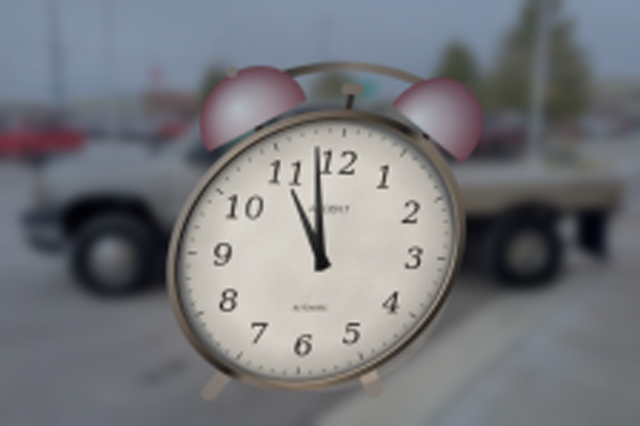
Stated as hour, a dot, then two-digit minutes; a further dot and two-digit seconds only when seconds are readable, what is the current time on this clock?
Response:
10.58
